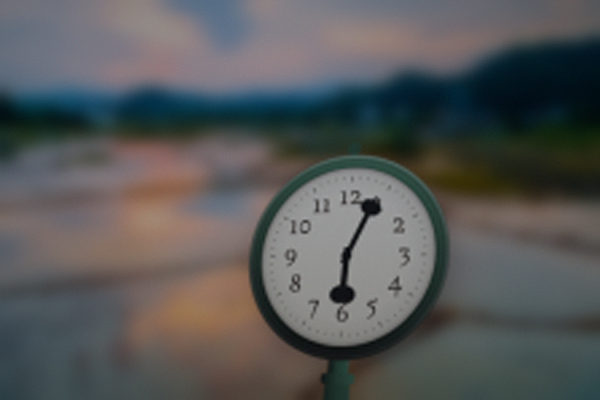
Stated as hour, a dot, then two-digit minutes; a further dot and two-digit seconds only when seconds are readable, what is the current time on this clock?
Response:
6.04
